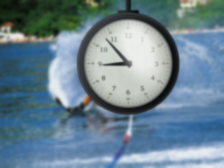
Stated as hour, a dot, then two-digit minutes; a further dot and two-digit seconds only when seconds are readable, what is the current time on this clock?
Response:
8.53
